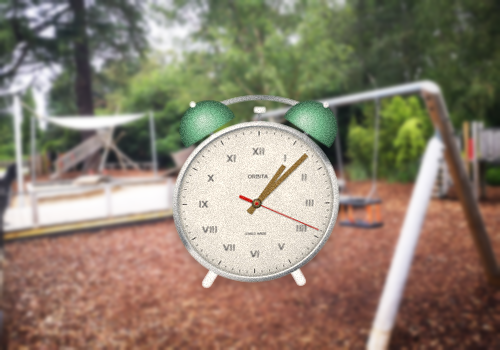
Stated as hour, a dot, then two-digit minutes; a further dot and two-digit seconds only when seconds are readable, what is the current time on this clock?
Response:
1.07.19
